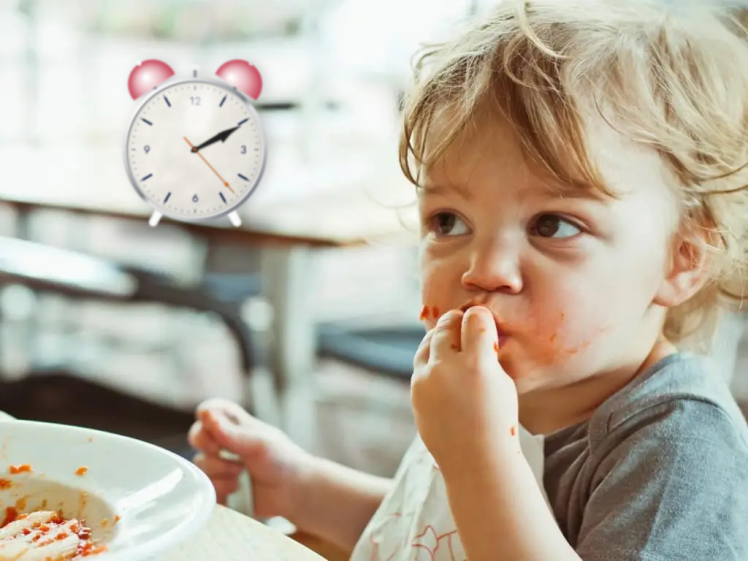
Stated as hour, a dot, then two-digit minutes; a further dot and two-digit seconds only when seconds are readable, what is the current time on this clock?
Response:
2.10.23
